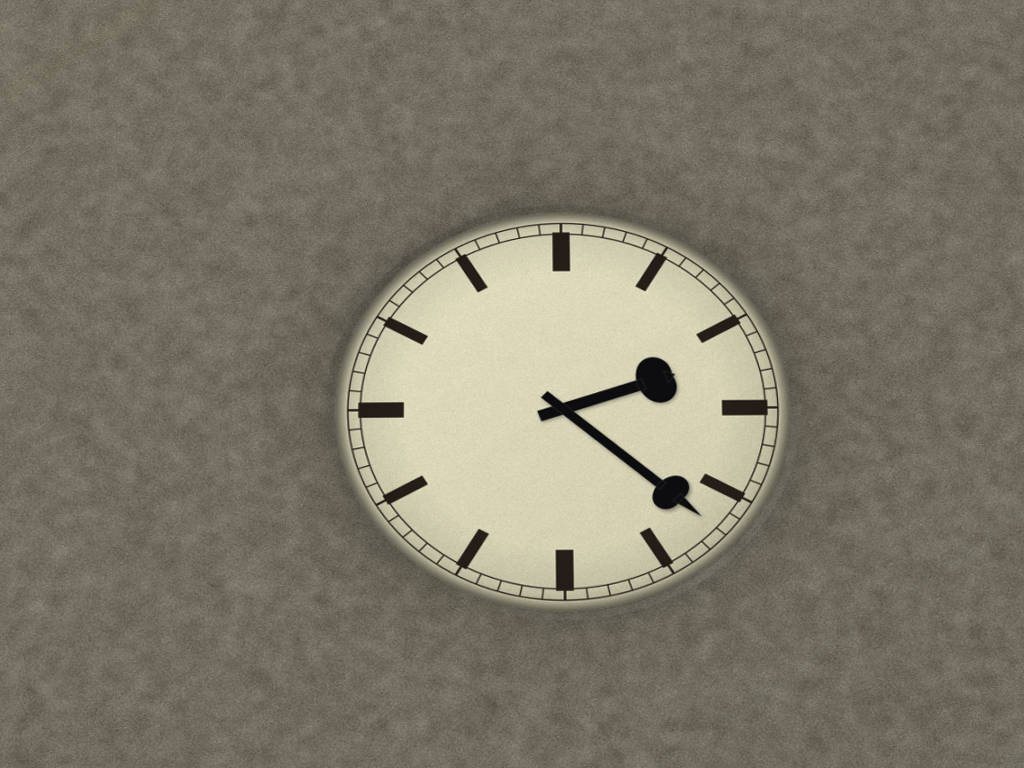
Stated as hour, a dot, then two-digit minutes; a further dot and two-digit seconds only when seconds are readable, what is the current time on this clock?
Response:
2.22
